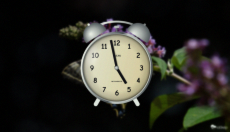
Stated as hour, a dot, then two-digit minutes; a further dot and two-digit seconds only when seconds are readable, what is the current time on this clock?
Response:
4.58
